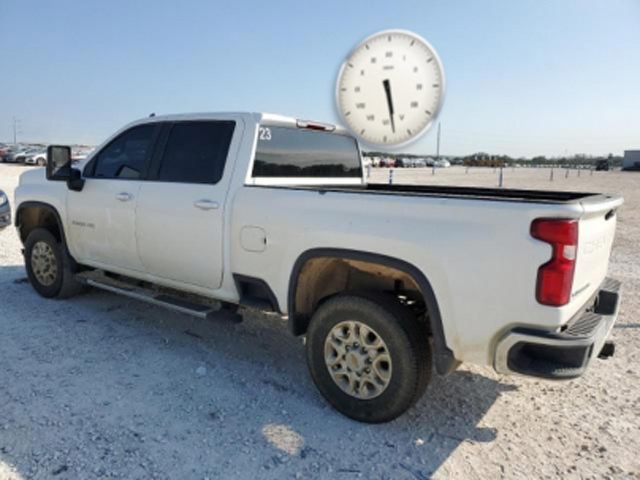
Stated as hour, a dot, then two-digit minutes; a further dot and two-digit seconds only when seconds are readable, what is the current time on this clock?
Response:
5.28
